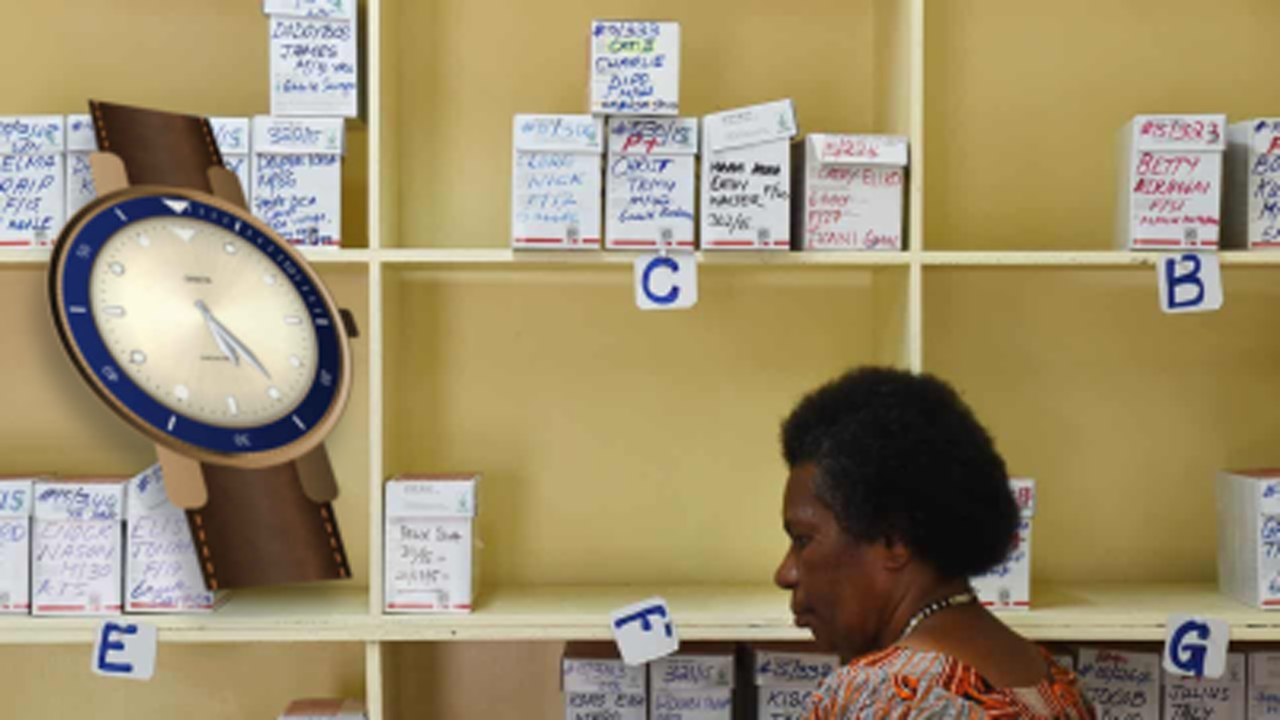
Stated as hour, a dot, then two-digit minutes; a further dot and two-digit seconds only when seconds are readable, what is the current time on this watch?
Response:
5.24
